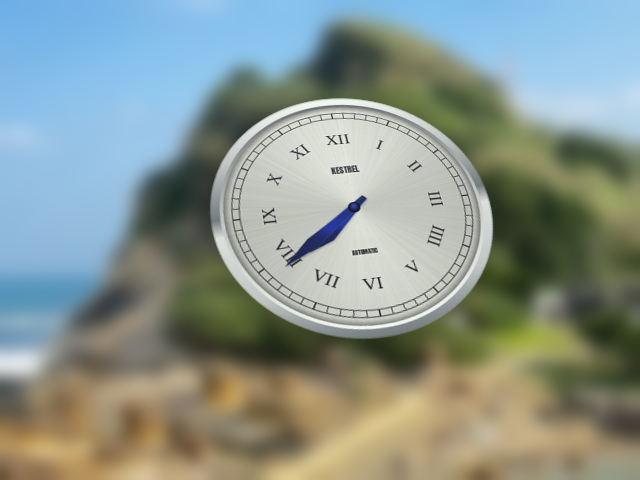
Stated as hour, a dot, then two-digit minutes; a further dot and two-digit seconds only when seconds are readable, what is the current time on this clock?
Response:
7.39
